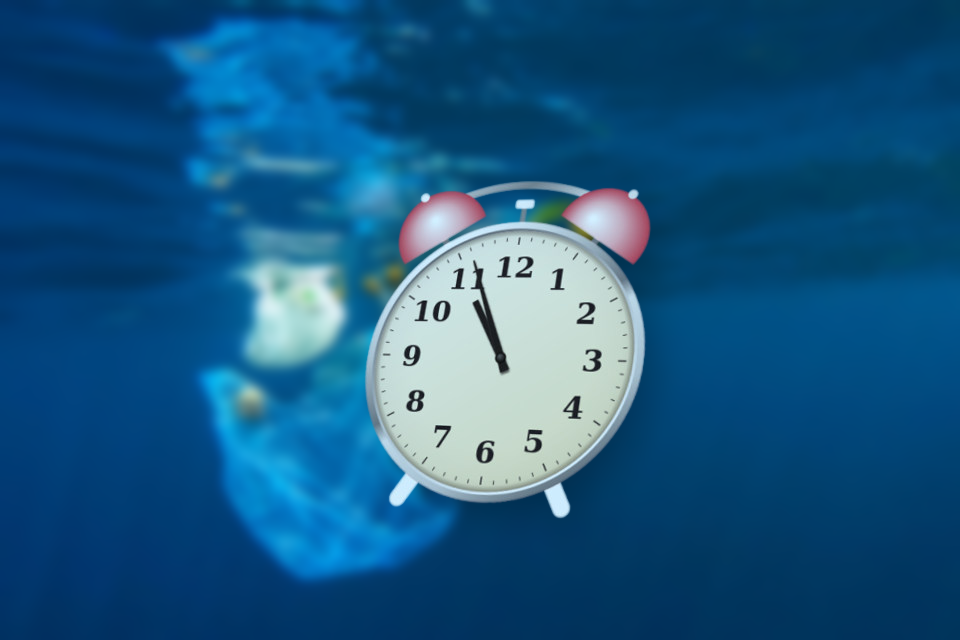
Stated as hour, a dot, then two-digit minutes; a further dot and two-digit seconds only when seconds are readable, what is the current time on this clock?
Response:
10.56
